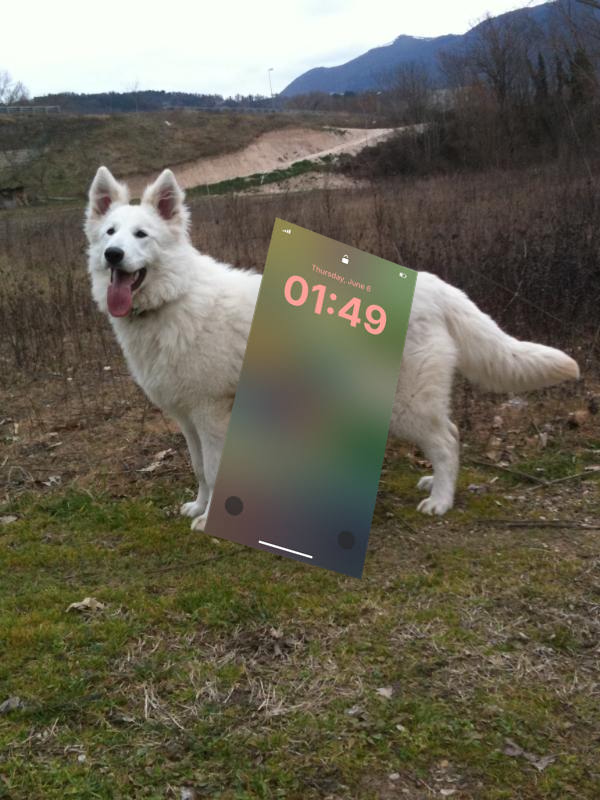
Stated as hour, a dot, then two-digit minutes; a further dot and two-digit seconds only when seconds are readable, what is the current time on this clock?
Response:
1.49
